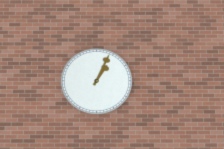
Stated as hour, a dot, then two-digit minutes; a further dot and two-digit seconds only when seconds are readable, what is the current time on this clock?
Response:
1.04
